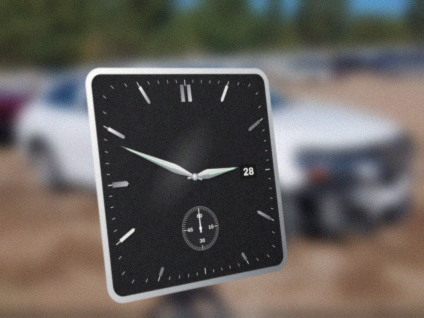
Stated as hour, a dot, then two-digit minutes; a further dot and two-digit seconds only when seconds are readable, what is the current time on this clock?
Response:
2.49
